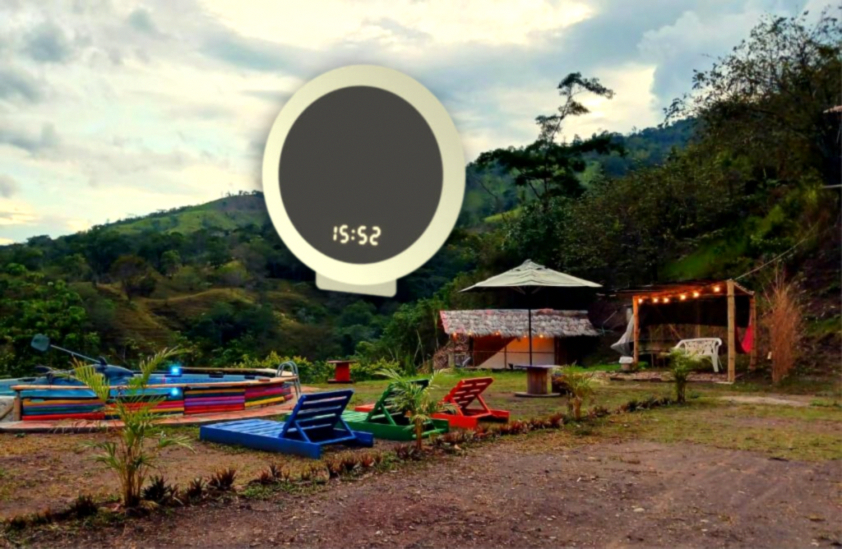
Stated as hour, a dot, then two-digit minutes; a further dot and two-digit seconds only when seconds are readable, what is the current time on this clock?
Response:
15.52
